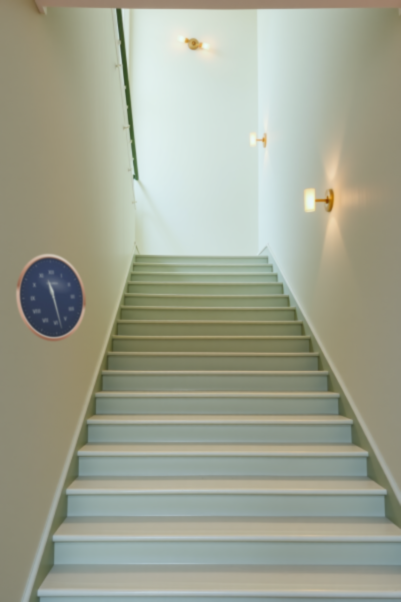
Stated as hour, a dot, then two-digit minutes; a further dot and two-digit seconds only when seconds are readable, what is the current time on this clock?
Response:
11.28
